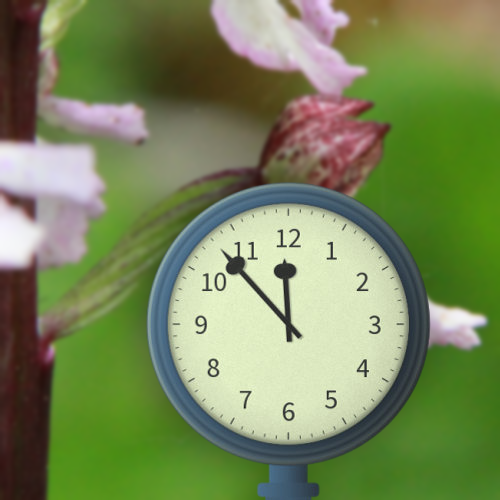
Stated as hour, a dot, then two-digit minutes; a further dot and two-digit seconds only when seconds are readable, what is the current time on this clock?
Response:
11.53
